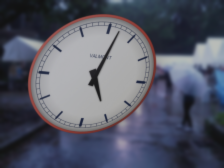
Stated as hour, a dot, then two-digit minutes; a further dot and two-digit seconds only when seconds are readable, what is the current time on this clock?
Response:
5.02
